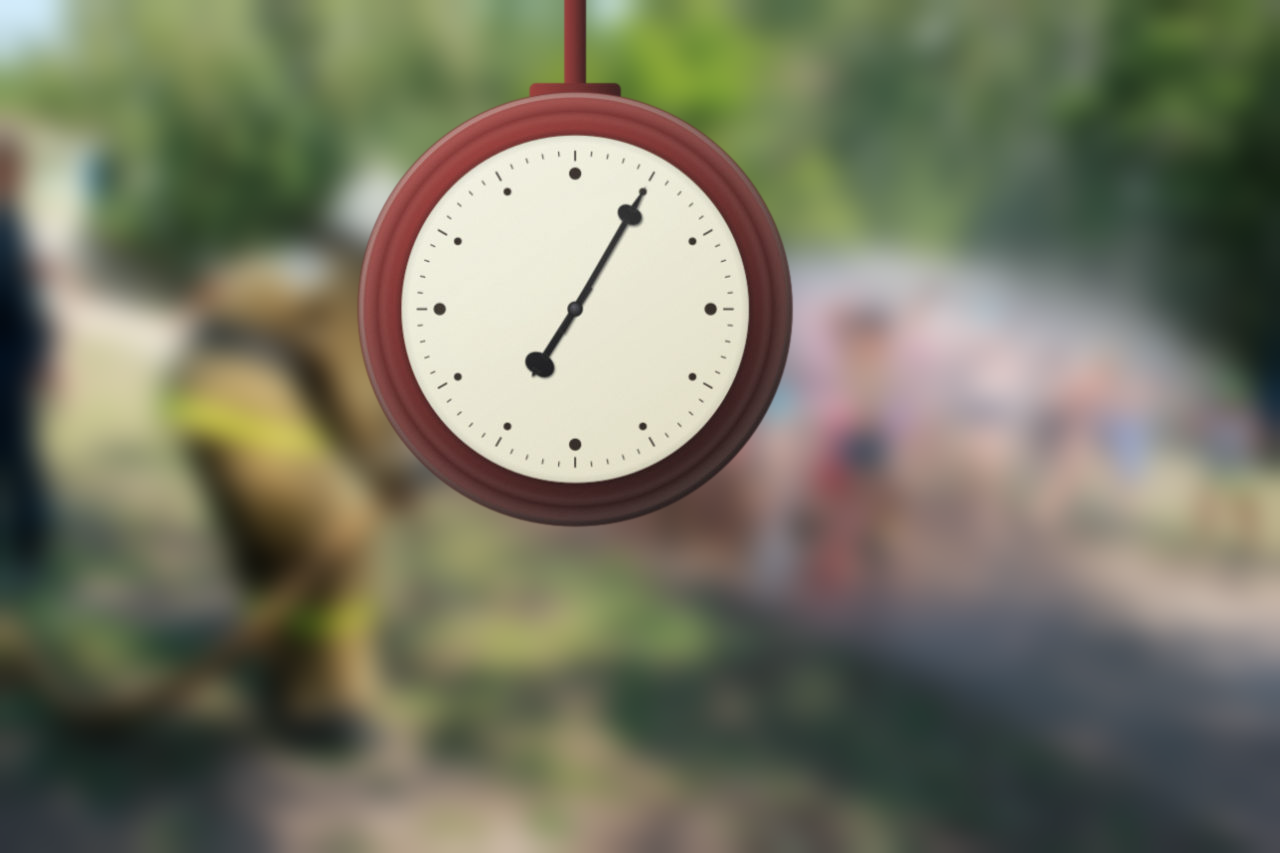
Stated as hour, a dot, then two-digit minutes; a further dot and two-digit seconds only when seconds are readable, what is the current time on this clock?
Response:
7.05
